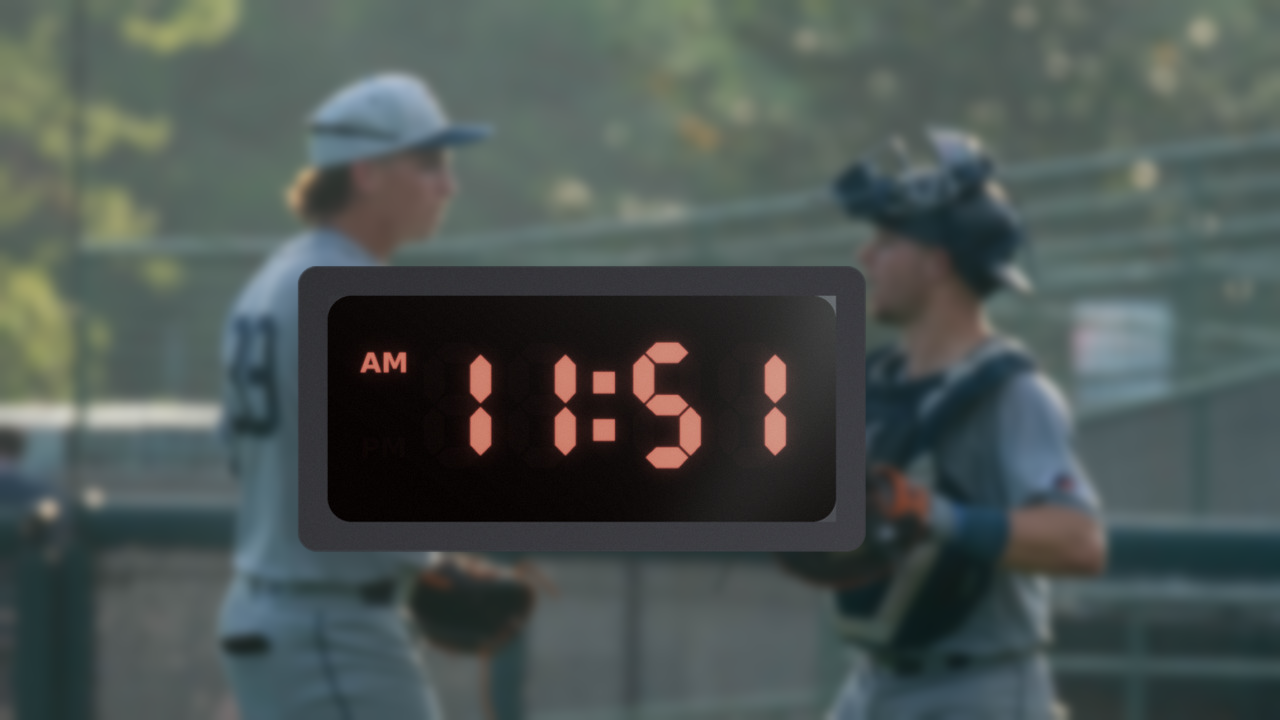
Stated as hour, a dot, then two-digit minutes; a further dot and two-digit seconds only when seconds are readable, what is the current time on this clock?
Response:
11.51
